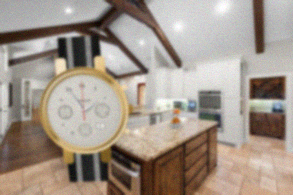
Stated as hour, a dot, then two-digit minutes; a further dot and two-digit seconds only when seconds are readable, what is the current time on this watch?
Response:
1.55
